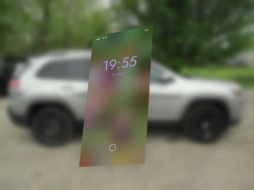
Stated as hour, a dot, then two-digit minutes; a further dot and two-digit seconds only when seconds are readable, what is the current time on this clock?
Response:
19.55
